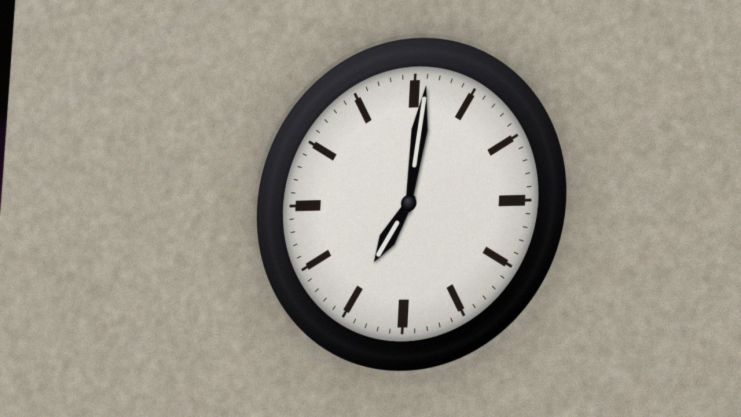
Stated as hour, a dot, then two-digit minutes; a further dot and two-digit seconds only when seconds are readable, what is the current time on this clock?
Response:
7.01
